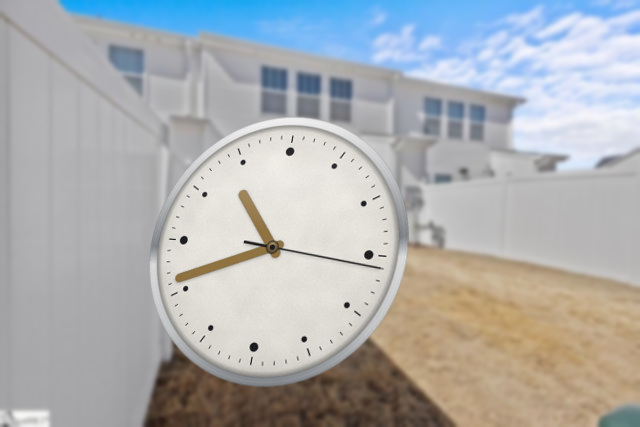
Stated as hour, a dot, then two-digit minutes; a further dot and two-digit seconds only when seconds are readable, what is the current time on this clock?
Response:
10.41.16
